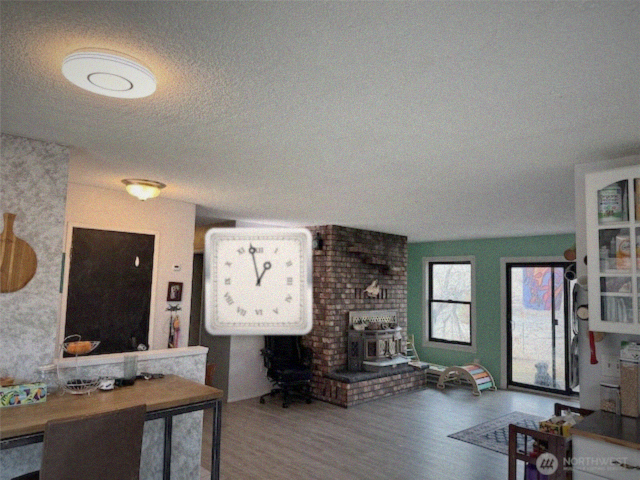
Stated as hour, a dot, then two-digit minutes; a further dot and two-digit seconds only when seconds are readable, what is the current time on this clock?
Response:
12.58
